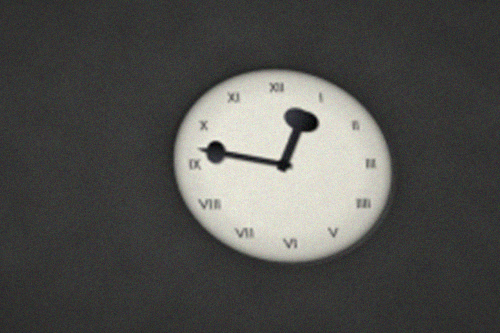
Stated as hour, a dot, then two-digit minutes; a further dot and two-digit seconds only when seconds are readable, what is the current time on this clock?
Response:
12.47
